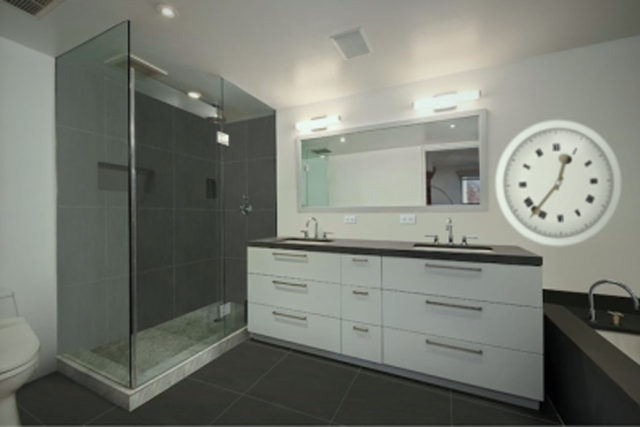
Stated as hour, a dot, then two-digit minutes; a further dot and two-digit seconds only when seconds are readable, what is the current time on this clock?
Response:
12.37
